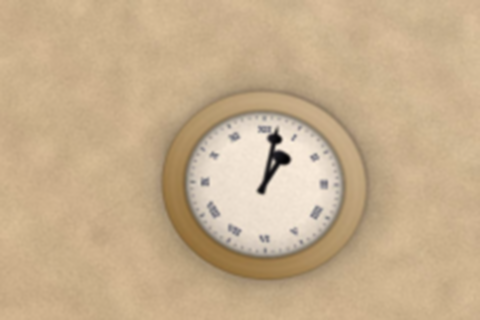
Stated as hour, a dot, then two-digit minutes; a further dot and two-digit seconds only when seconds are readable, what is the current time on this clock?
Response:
1.02
